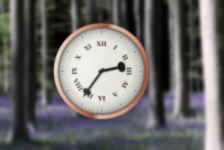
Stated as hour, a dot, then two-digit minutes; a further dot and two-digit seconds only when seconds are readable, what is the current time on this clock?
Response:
2.36
